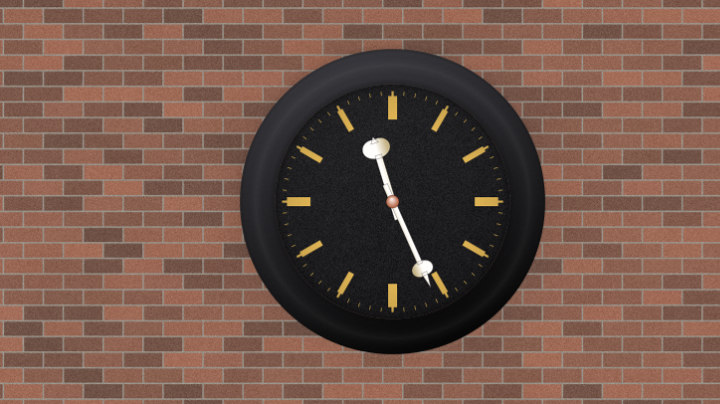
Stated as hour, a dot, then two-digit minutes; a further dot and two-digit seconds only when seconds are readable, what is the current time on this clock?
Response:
11.26
